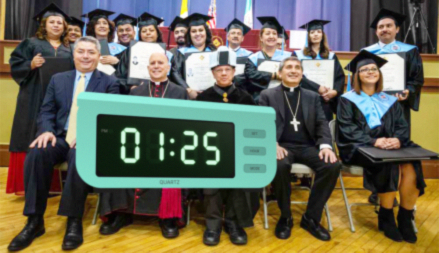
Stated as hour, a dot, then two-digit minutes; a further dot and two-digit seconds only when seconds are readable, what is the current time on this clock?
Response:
1.25
